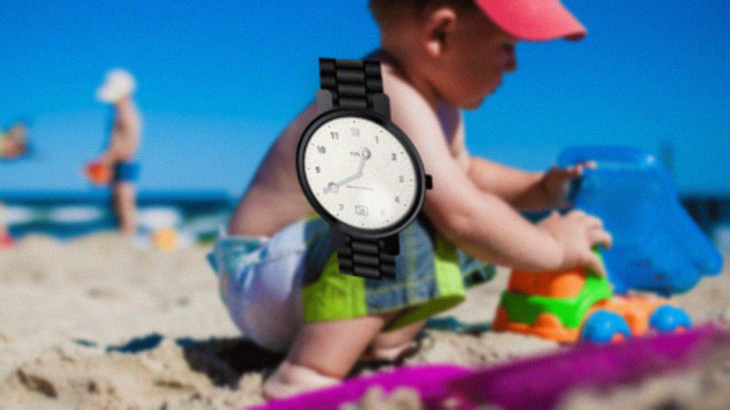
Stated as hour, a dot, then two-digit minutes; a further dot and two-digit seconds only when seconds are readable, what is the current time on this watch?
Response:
12.40
